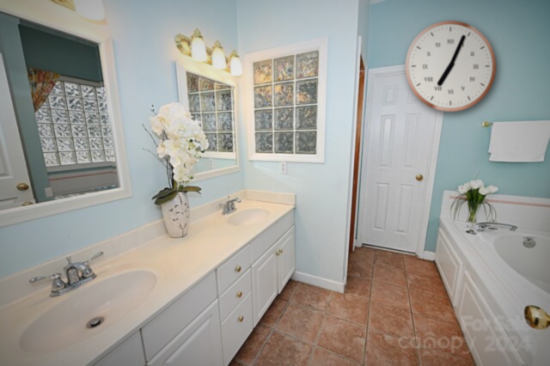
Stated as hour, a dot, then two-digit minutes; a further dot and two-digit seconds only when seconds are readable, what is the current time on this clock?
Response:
7.04
